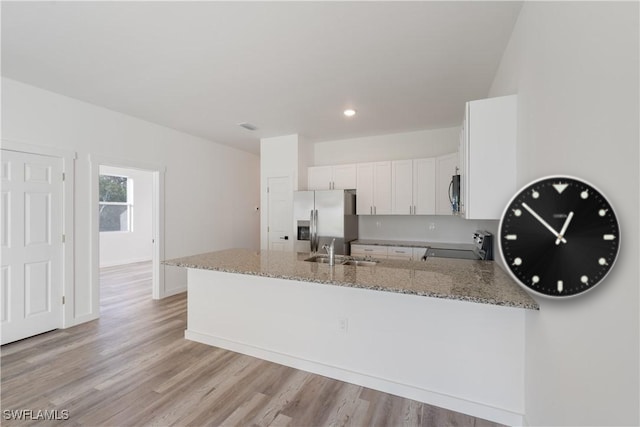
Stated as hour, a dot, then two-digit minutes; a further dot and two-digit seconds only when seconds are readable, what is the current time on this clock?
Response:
12.52
